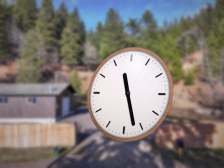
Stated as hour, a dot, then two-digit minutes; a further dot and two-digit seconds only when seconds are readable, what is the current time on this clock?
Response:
11.27
